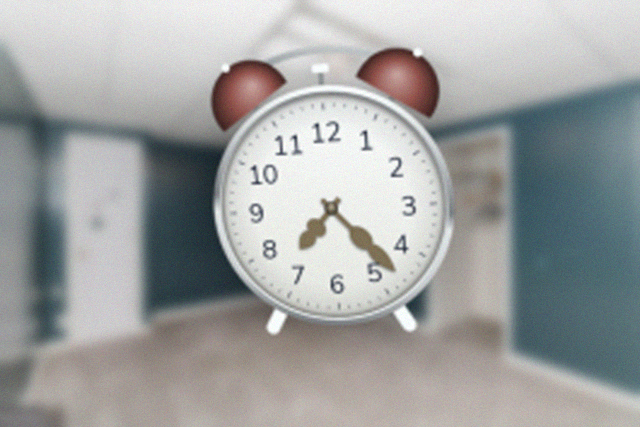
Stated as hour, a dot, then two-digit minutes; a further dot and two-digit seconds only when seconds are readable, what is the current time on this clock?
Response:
7.23
